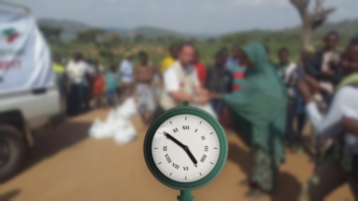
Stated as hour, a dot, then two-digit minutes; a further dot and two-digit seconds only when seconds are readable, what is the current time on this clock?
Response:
4.51
